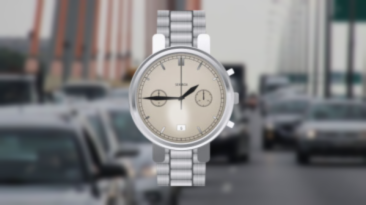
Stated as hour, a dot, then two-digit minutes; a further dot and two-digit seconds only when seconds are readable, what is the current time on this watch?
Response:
1.45
